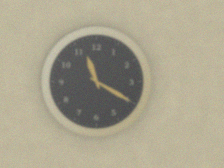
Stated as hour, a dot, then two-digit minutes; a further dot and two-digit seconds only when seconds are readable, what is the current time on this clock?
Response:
11.20
